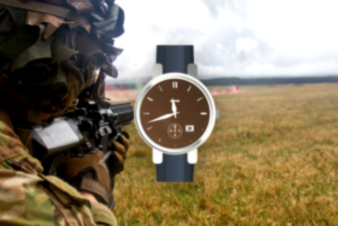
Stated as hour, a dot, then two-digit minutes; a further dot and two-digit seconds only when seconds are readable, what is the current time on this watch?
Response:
11.42
